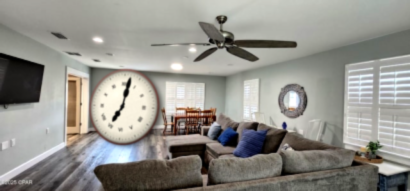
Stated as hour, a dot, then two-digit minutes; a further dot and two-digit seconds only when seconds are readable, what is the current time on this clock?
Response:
7.02
